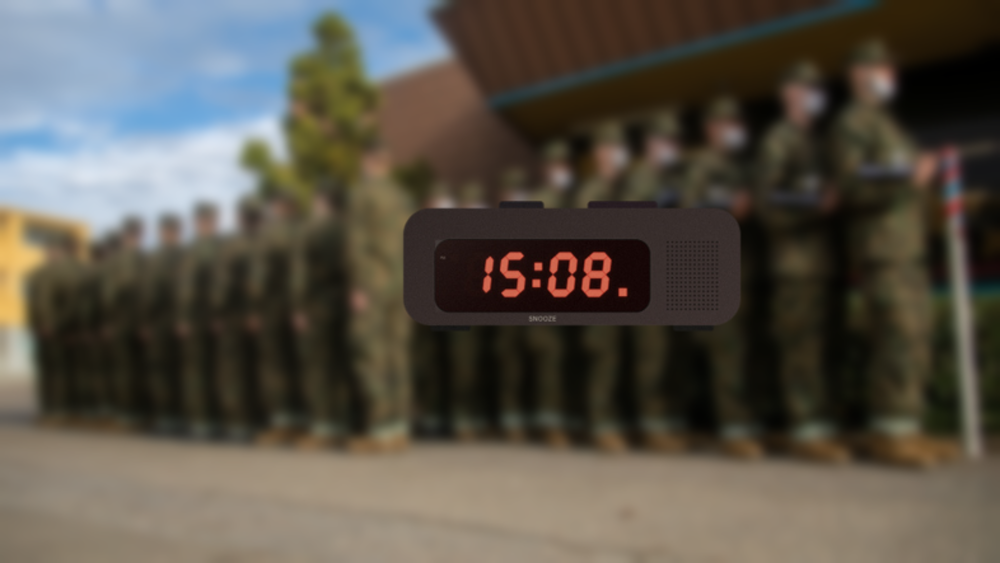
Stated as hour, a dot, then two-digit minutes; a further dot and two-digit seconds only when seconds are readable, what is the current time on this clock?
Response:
15.08
